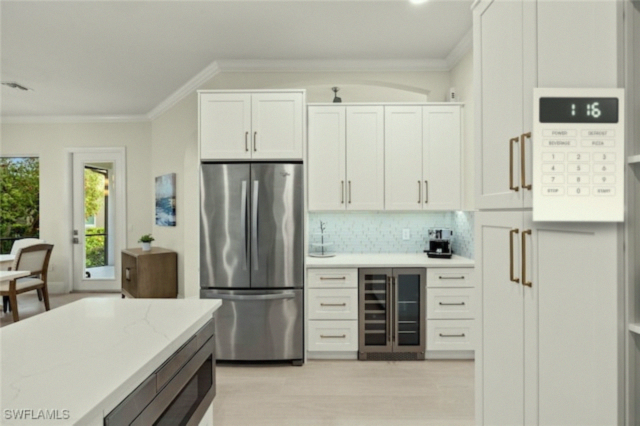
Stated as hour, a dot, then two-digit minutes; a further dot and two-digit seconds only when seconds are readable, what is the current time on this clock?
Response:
1.16
